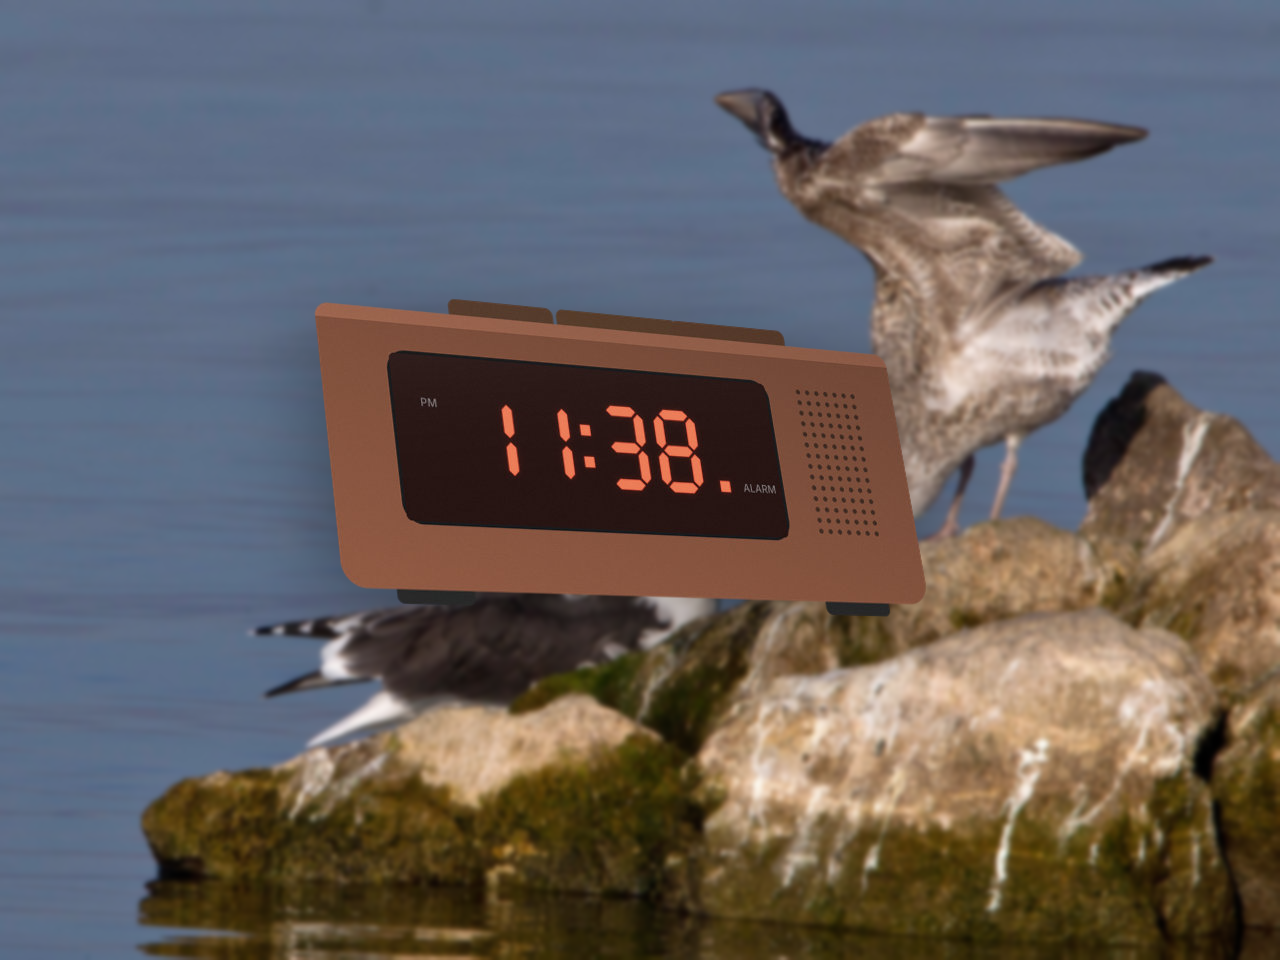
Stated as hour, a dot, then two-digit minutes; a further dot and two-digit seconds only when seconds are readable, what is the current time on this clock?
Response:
11.38
